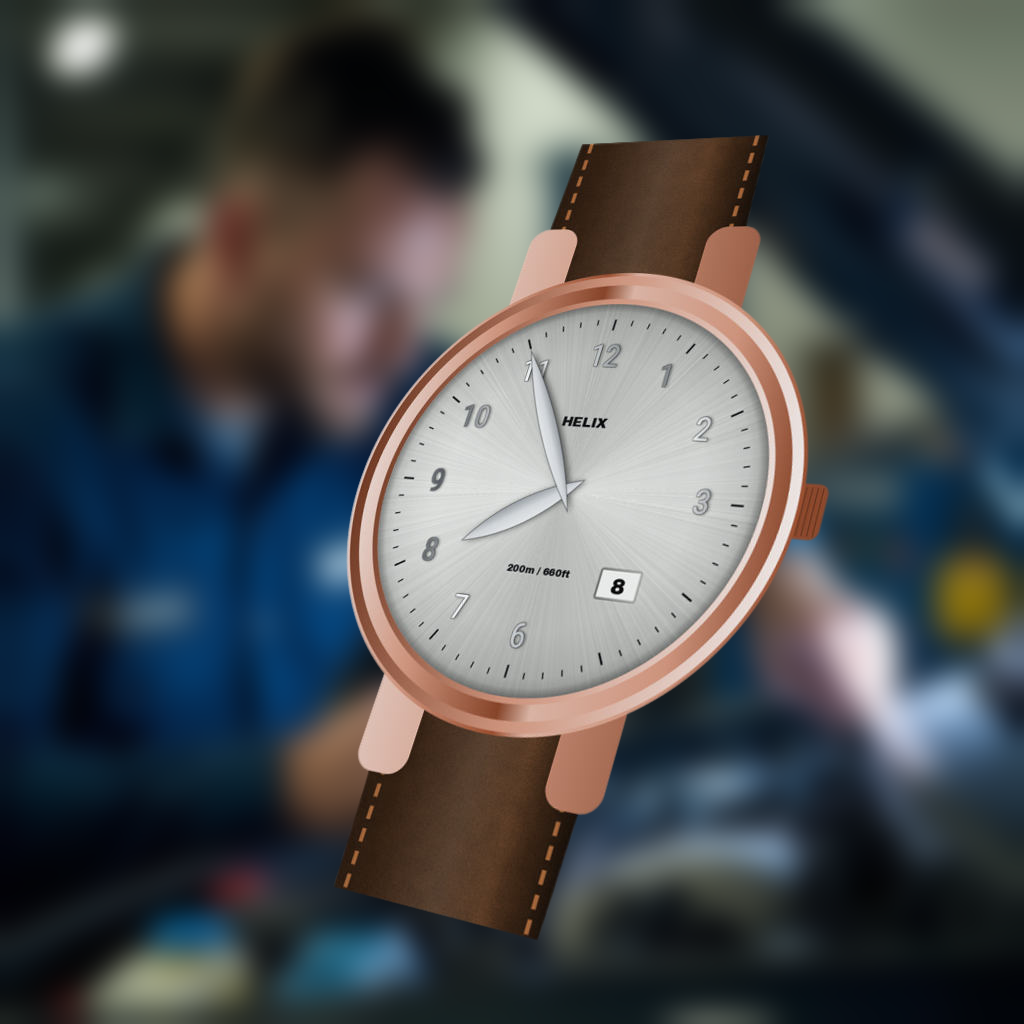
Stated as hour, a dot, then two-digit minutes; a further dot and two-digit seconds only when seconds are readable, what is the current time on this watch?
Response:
7.55
